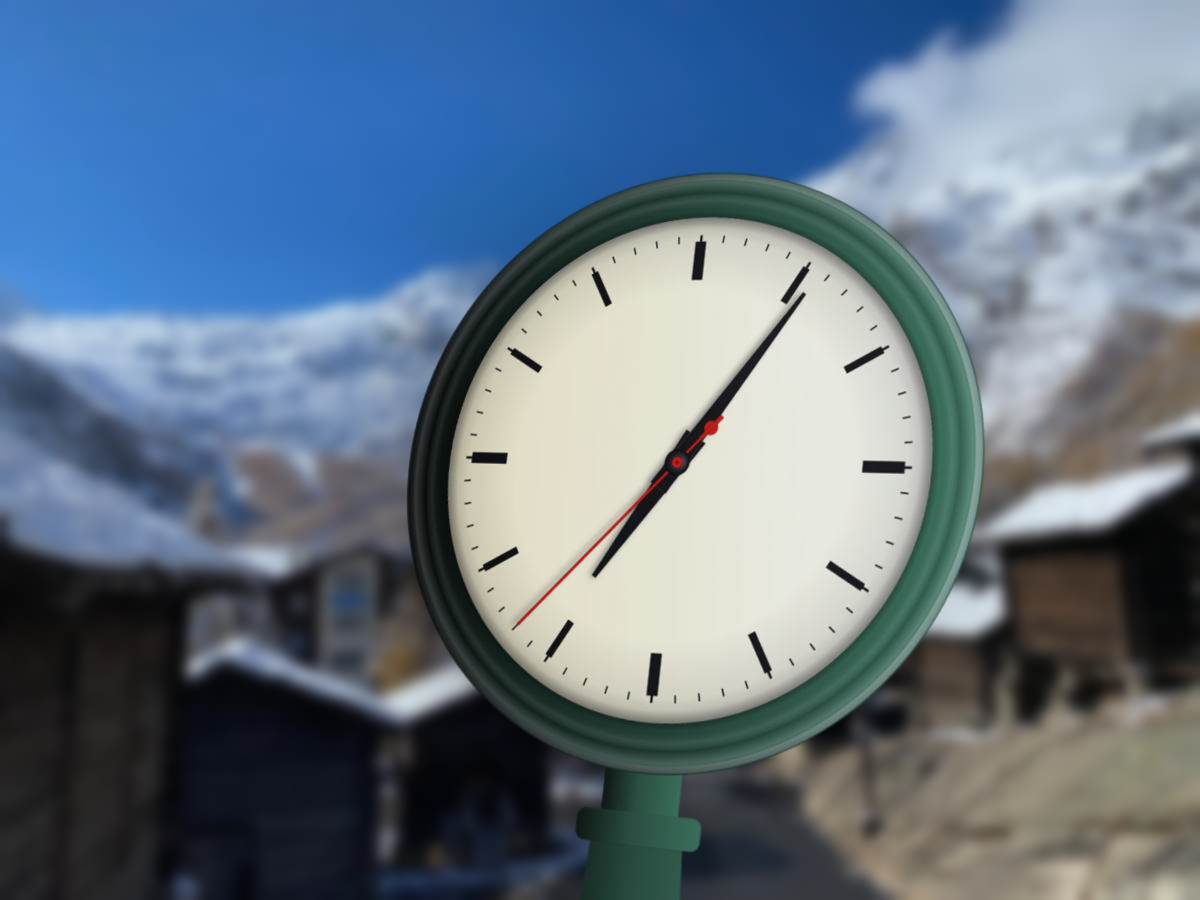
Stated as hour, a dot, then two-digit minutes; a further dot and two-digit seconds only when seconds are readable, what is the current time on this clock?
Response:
7.05.37
